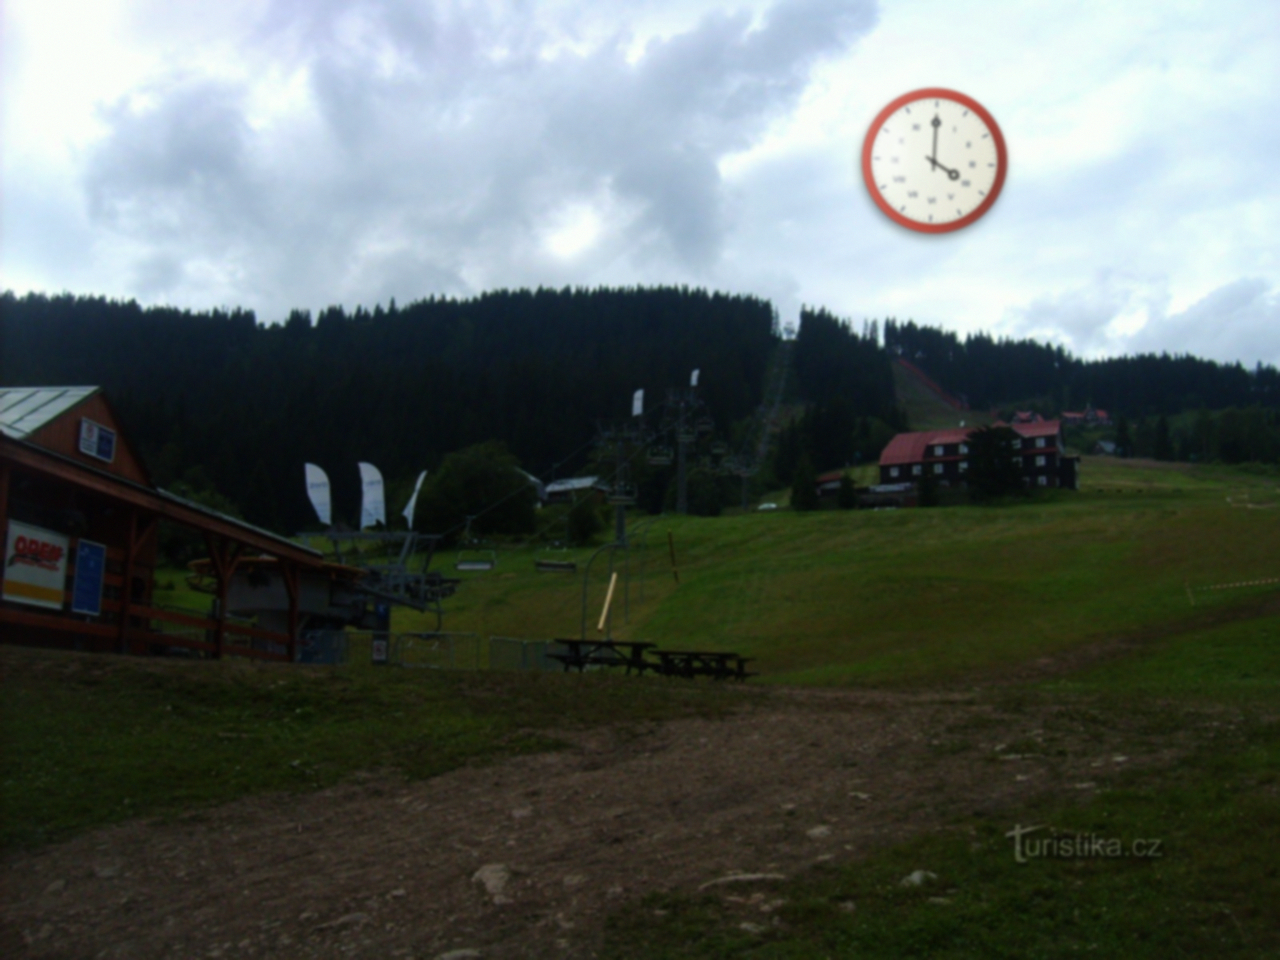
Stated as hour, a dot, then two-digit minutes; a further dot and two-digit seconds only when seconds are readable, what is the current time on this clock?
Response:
4.00
